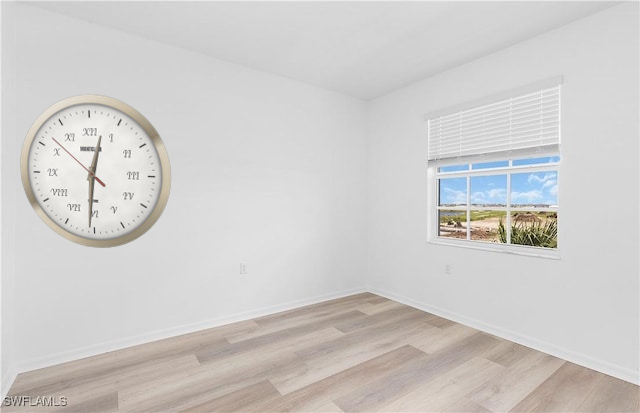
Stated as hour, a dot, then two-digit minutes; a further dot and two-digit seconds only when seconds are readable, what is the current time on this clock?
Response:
12.30.52
